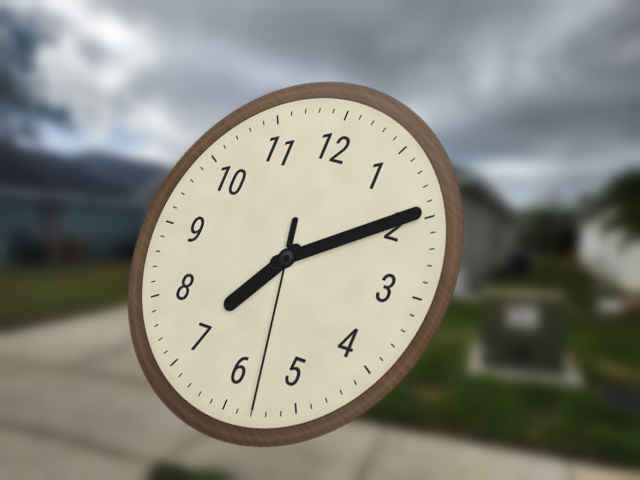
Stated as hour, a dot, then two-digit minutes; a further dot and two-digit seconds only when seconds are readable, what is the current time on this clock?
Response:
7.09.28
